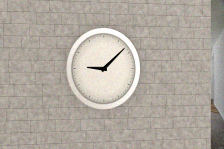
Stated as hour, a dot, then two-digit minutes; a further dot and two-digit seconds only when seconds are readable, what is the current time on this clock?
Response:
9.08
